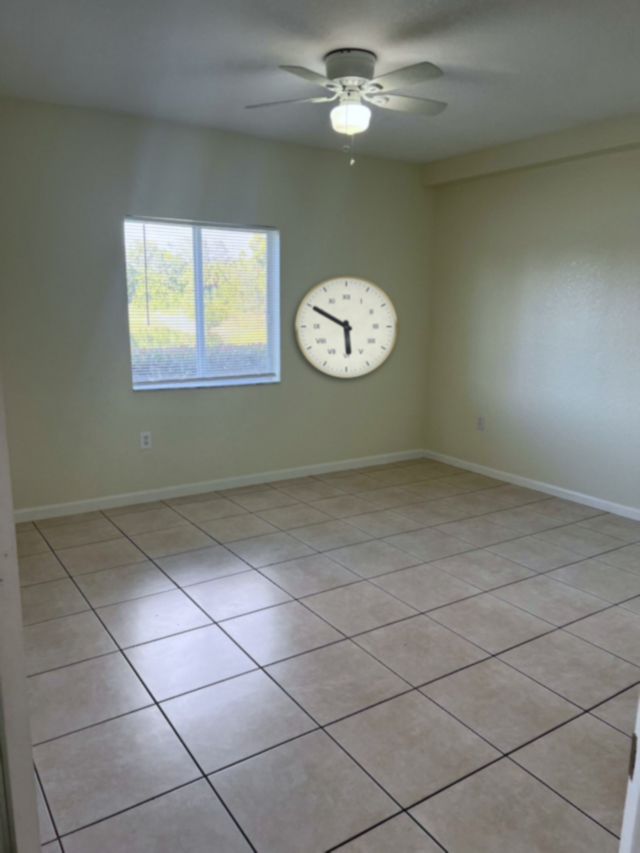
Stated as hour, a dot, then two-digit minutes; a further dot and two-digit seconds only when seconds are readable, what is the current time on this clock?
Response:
5.50
